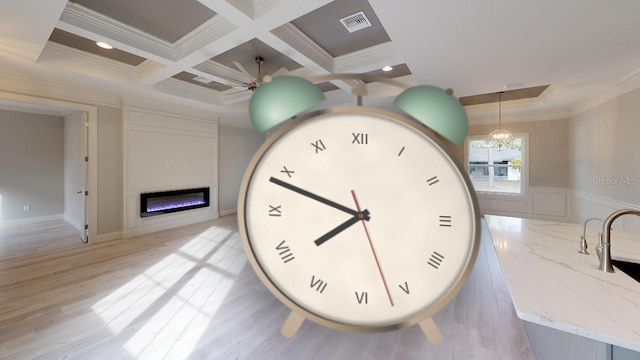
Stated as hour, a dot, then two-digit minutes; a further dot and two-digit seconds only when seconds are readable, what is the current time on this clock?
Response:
7.48.27
